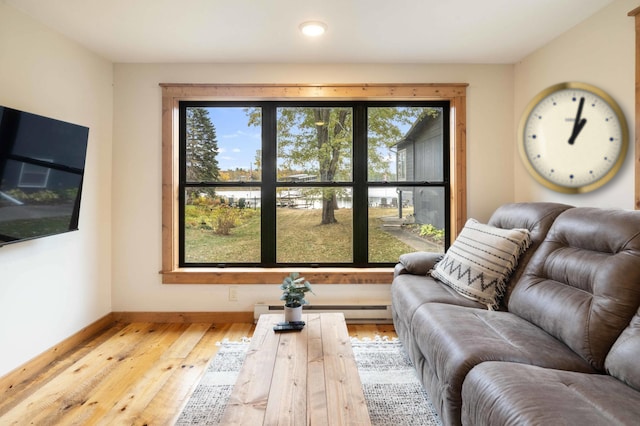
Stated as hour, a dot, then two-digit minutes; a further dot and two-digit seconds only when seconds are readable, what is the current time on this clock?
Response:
1.02
